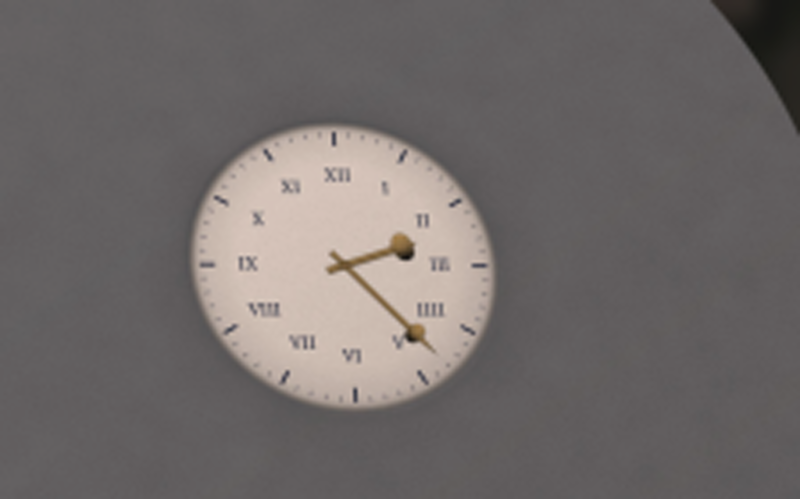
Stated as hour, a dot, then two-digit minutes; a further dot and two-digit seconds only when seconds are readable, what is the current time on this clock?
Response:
2.23
